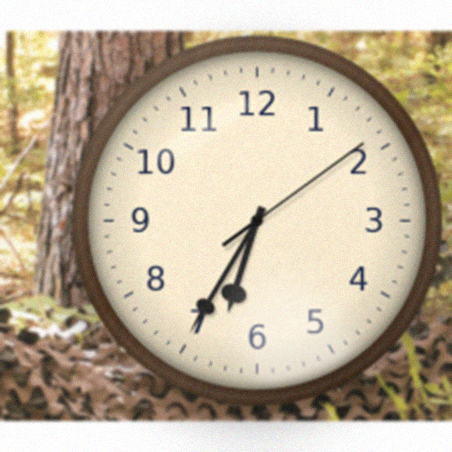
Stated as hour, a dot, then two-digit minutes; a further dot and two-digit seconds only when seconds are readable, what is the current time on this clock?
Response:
6.35.09
